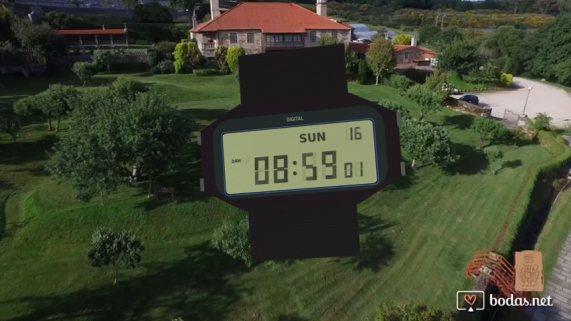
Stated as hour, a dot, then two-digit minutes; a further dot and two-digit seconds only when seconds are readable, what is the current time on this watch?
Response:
8.59.01
